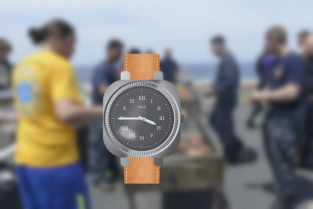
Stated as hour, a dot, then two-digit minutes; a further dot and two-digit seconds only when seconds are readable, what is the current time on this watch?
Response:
3.45
